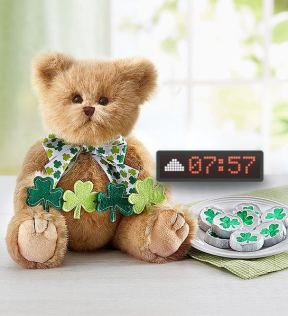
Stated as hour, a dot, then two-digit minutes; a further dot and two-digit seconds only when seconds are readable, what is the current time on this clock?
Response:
7.57
